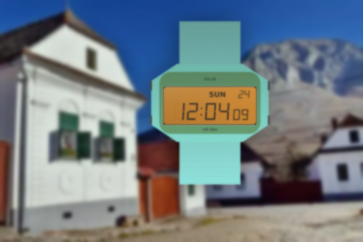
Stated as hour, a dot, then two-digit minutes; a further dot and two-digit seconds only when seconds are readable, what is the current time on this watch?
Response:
12.04.09
